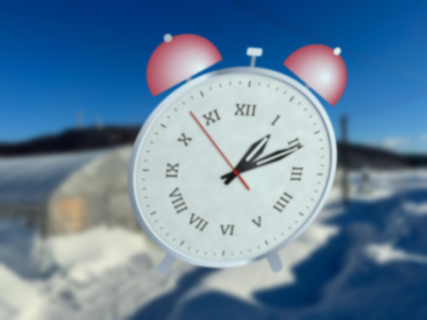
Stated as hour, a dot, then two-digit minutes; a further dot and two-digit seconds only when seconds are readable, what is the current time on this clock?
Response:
1.10.53
